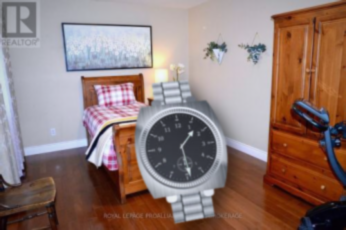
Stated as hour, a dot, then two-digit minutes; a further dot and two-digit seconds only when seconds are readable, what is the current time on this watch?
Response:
1.29
